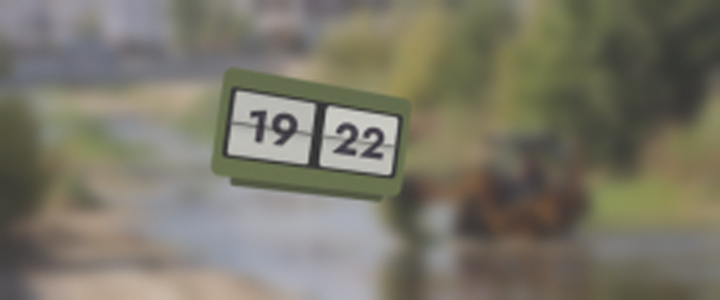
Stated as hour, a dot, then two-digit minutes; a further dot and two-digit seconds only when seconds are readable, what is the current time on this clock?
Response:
19.22
